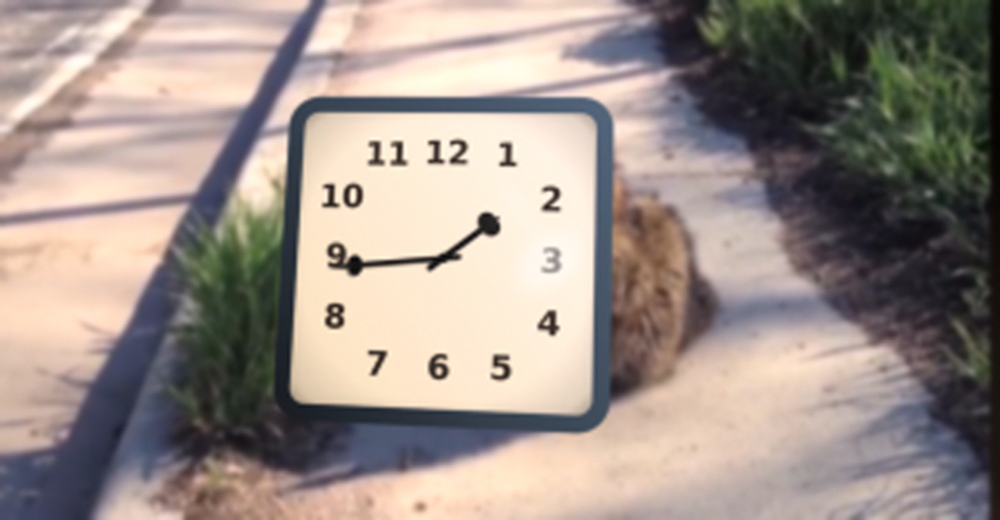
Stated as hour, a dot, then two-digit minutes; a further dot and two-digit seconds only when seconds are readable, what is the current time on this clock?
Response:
1.44
